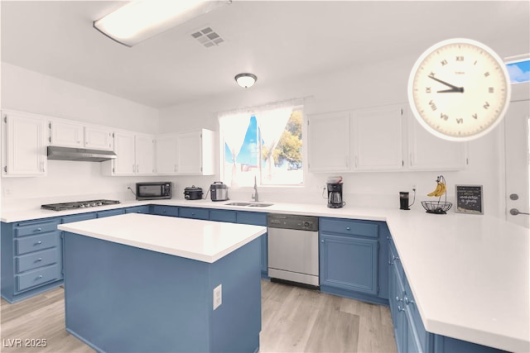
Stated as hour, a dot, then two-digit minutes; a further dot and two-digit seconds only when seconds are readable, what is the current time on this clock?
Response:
8.49
